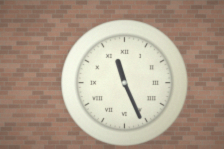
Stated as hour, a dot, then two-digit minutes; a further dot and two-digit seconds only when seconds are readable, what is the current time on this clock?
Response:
11.26
